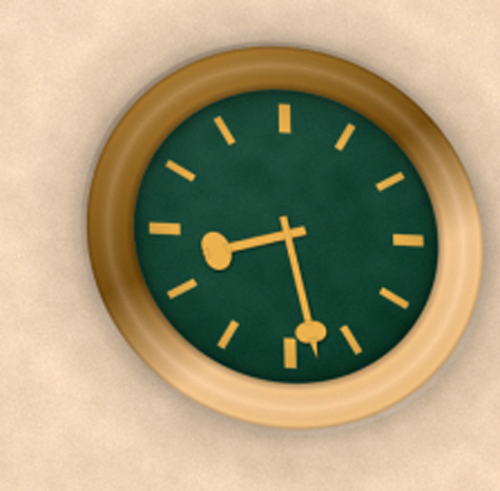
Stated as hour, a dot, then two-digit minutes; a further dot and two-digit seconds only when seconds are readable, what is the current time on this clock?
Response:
8.28
